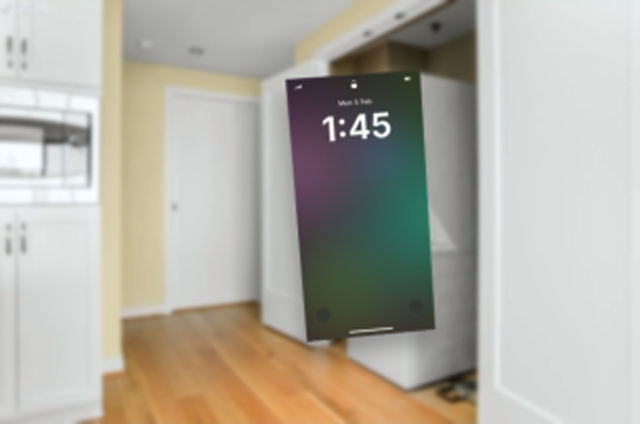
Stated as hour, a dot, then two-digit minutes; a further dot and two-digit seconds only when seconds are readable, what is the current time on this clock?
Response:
1.45
